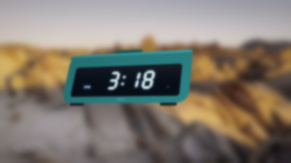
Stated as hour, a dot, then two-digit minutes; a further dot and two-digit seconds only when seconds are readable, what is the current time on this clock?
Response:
3.18
